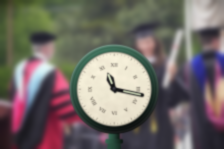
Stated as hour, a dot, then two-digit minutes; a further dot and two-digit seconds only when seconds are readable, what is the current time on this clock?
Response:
11.17
